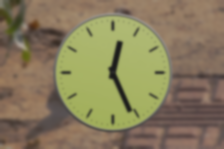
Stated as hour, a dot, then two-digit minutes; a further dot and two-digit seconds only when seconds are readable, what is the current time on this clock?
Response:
12.26
